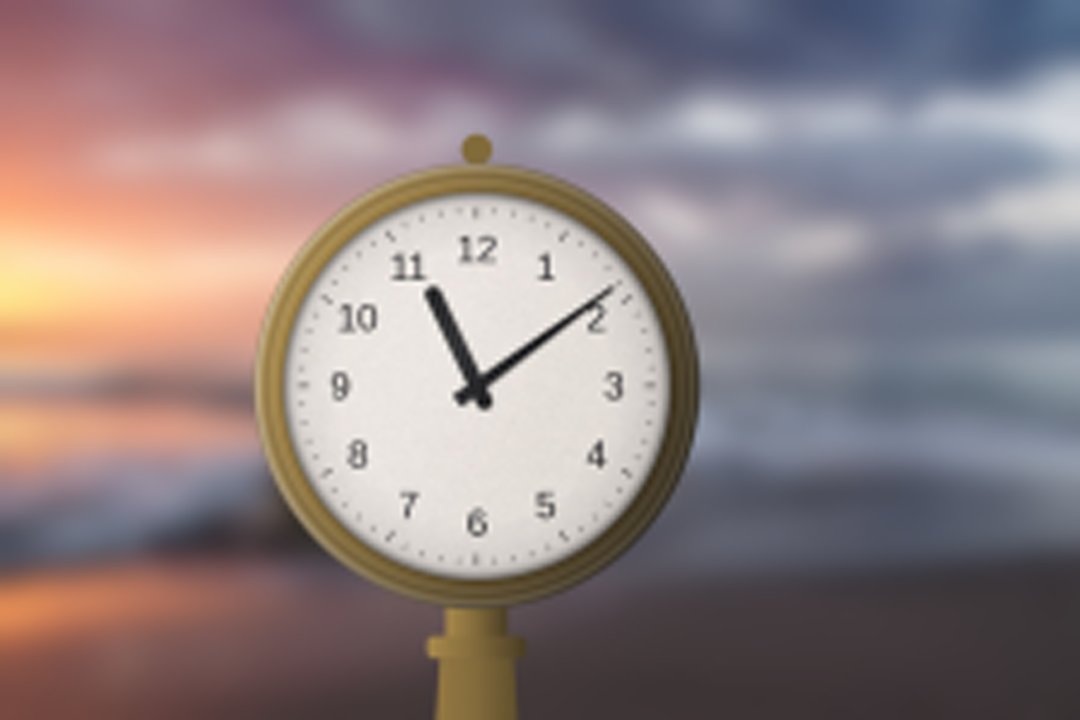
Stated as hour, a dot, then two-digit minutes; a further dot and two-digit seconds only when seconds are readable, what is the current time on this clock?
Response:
11.09
